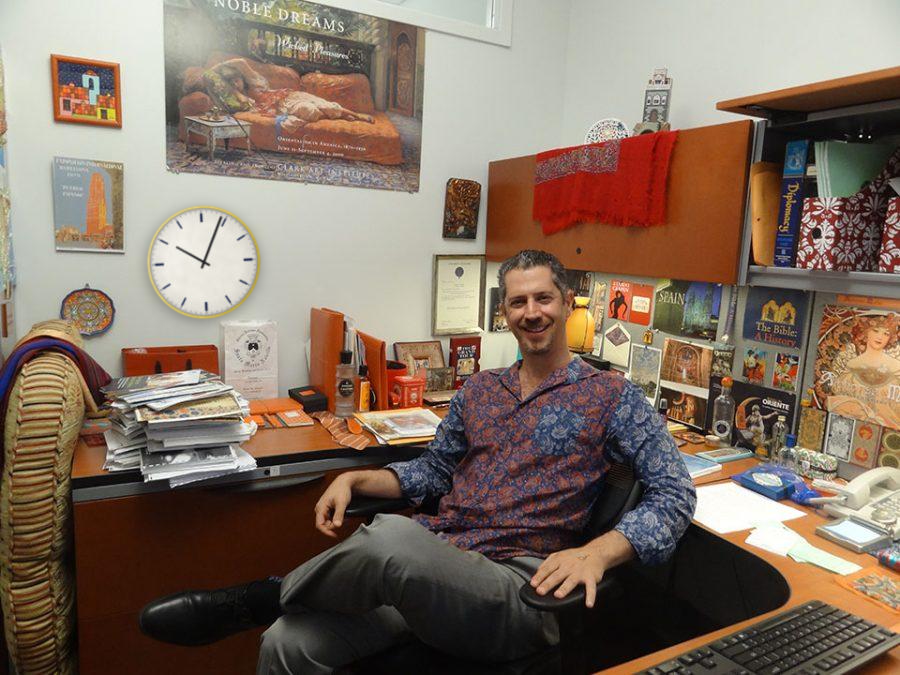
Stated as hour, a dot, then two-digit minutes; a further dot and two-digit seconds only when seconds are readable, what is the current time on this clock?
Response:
10.04
